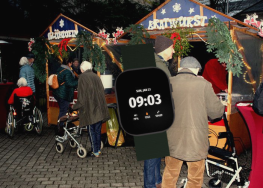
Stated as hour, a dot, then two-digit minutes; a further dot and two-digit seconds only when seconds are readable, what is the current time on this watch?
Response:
9.03
